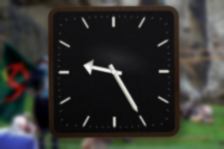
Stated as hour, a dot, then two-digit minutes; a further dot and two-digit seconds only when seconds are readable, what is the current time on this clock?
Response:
9.25
